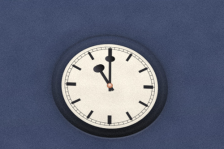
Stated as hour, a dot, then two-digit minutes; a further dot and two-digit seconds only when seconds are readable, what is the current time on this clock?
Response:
11.00
